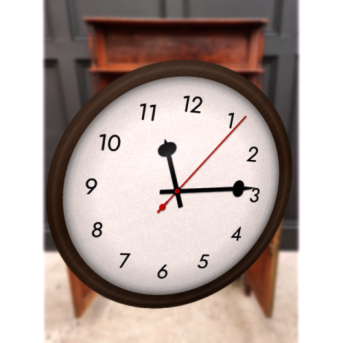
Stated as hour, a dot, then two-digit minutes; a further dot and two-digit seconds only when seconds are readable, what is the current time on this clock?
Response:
11.14.06
